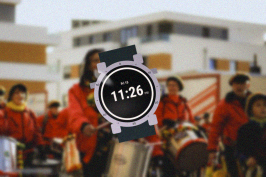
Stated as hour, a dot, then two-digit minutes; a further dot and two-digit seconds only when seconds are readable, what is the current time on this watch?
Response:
11.26
